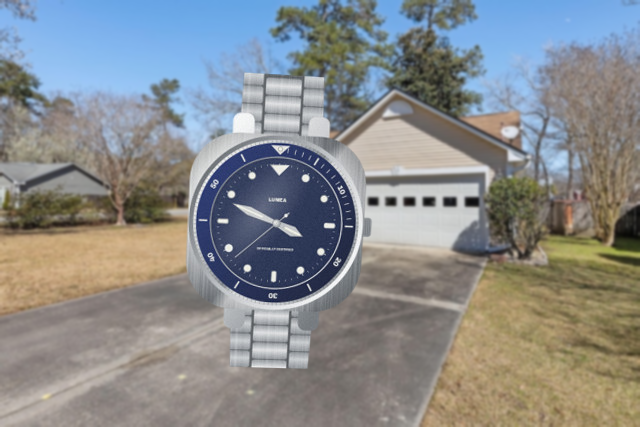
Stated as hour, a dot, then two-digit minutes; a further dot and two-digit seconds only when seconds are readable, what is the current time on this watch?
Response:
3.48.38
